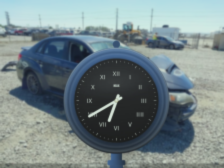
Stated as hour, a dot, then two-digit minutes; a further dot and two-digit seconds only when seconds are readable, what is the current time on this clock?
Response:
6.40
